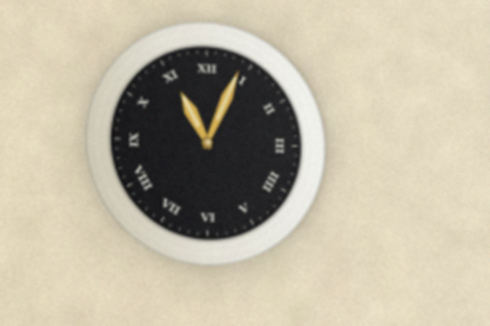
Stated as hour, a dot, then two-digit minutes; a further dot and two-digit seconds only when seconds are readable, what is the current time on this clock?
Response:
11.04
